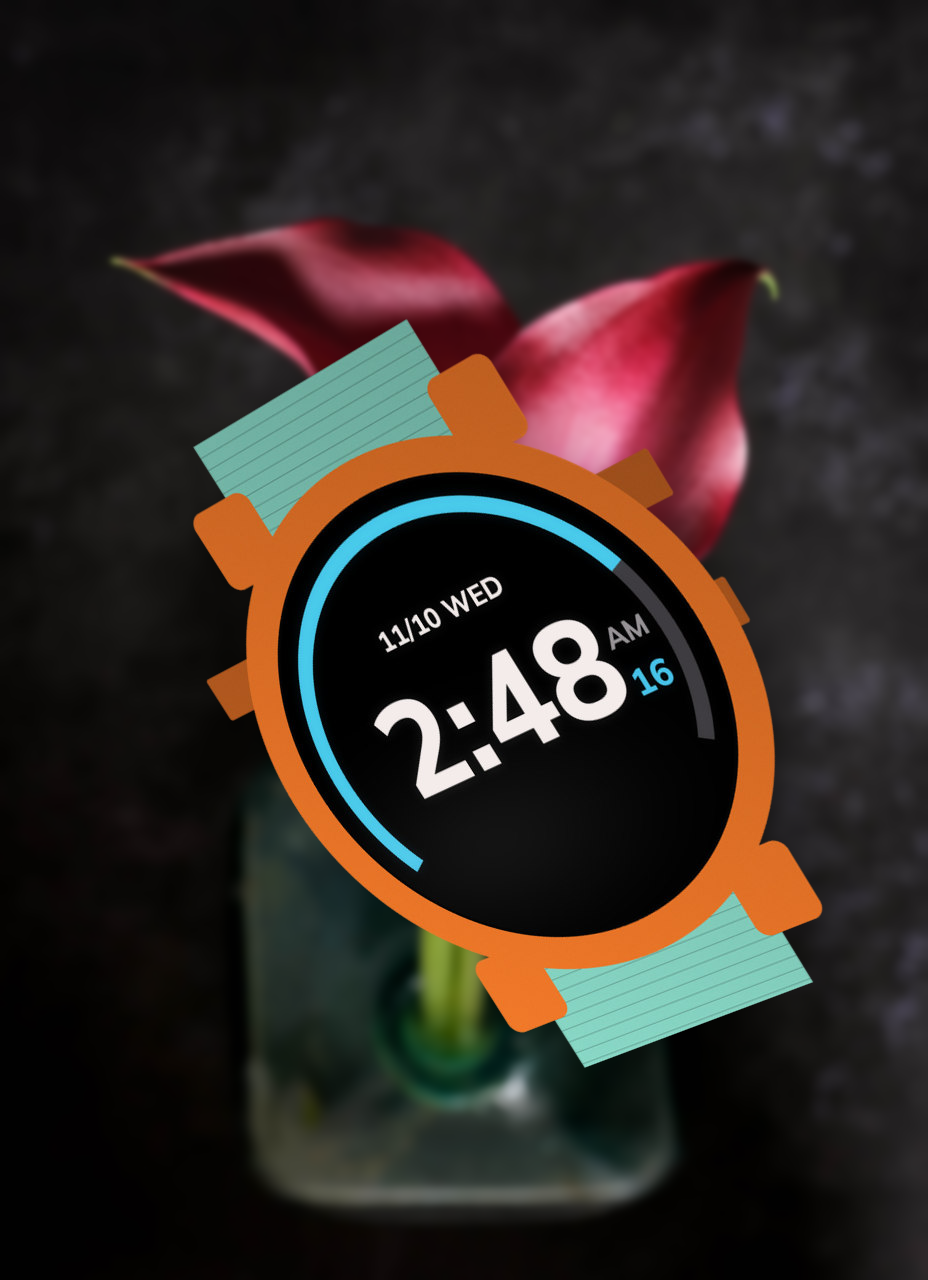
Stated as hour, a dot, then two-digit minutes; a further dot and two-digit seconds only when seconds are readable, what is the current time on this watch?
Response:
2.48.16
